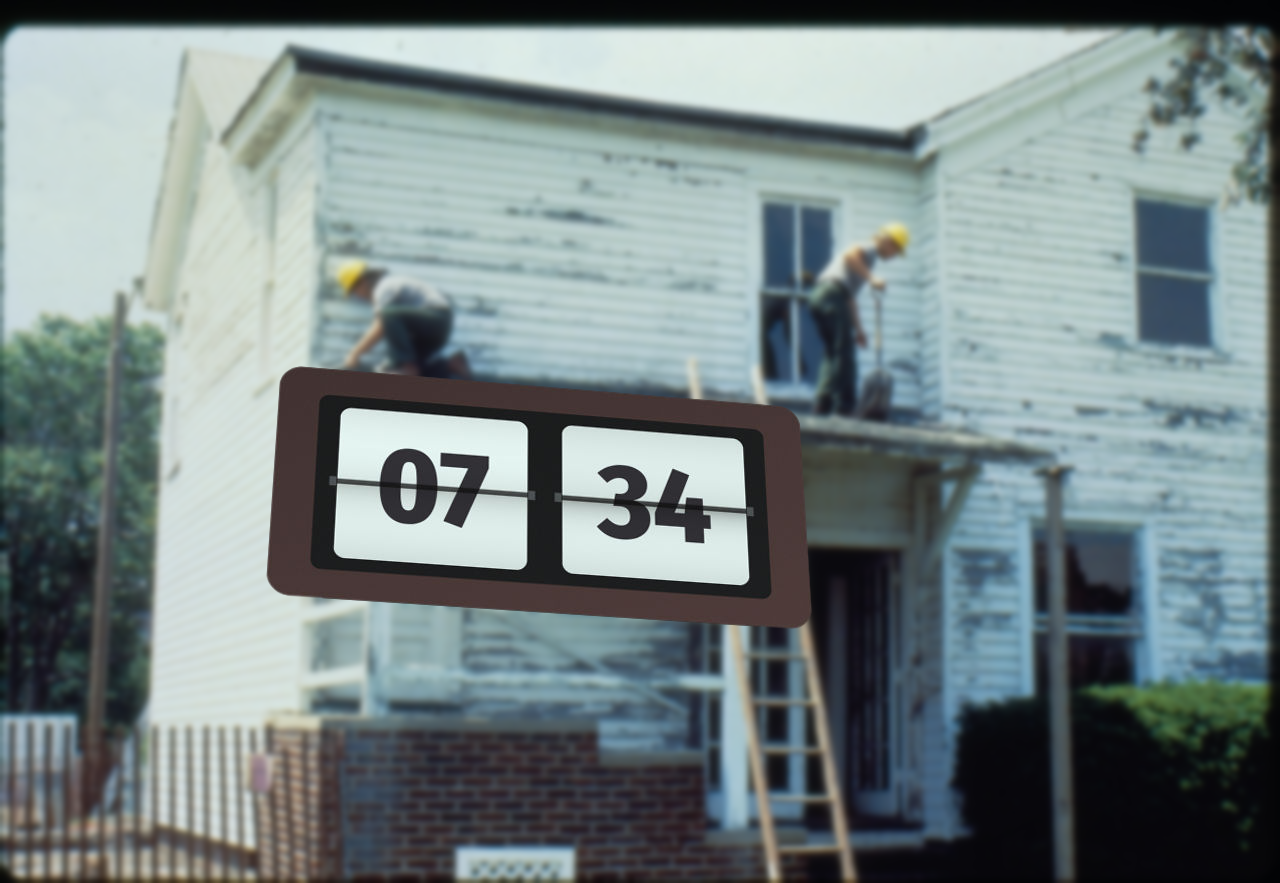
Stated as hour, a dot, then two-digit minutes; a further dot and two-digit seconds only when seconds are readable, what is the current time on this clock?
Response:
7.34
